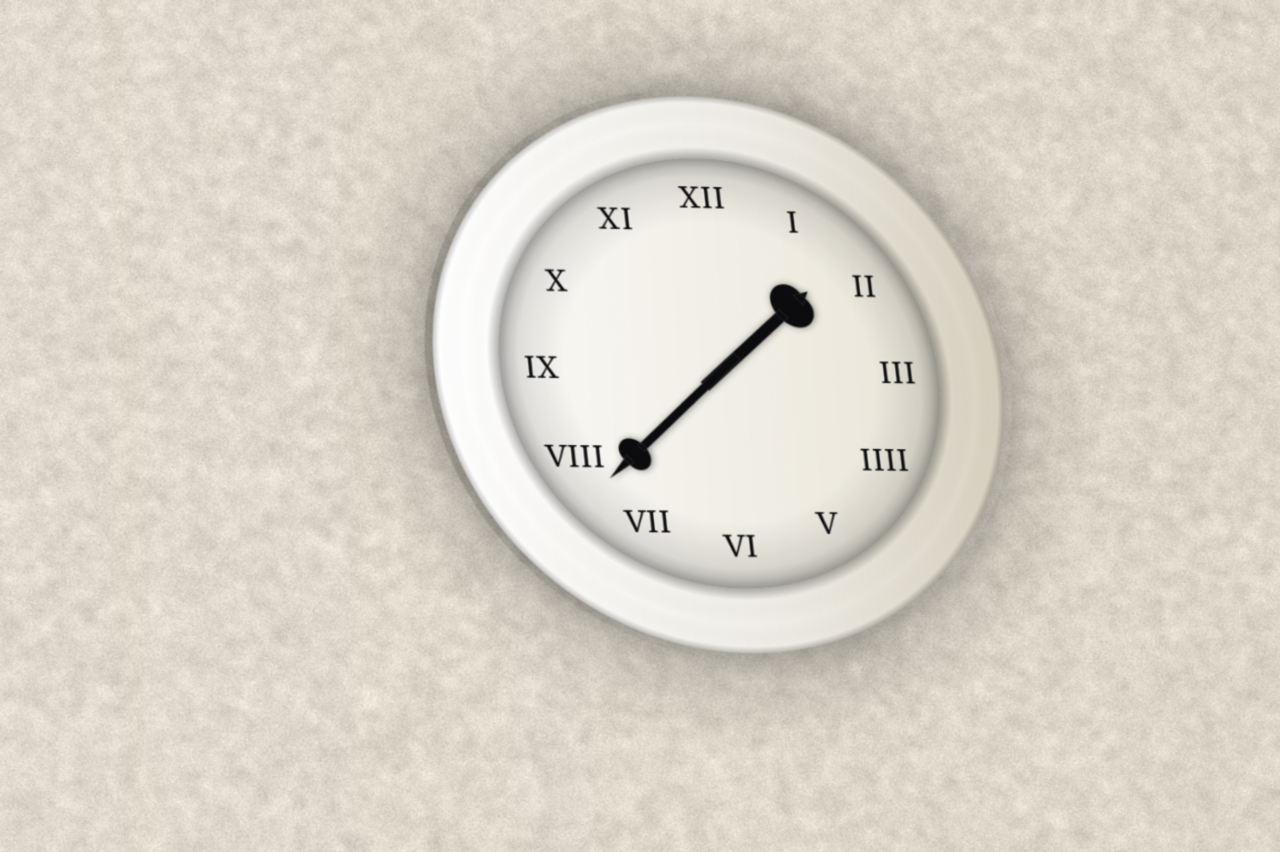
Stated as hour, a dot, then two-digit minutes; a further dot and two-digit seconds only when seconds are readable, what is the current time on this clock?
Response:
1.38
